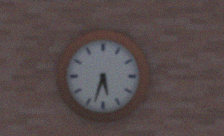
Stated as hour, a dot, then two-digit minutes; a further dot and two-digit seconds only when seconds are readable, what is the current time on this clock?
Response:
5.33
